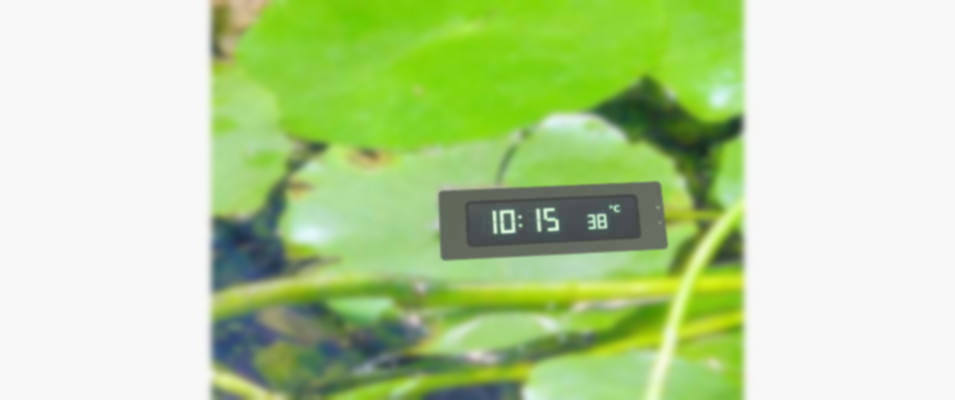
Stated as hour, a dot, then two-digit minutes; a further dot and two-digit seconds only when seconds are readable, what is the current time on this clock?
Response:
10.15
